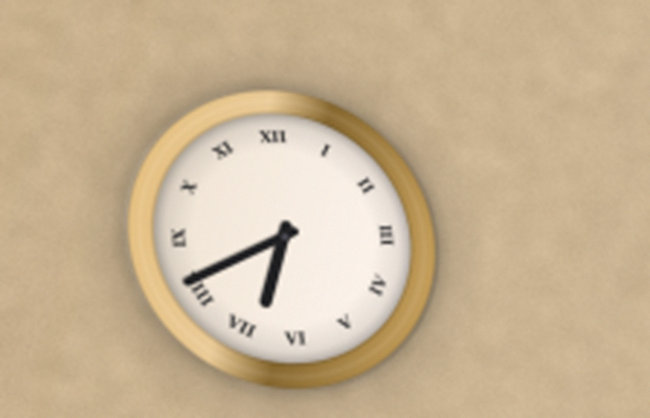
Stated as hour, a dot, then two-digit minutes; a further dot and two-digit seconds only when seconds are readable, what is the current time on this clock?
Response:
6.41
